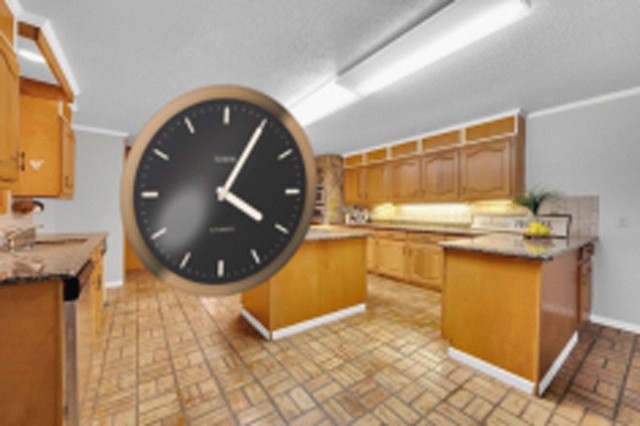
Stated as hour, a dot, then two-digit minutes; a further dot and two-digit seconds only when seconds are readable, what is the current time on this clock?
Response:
4.05
